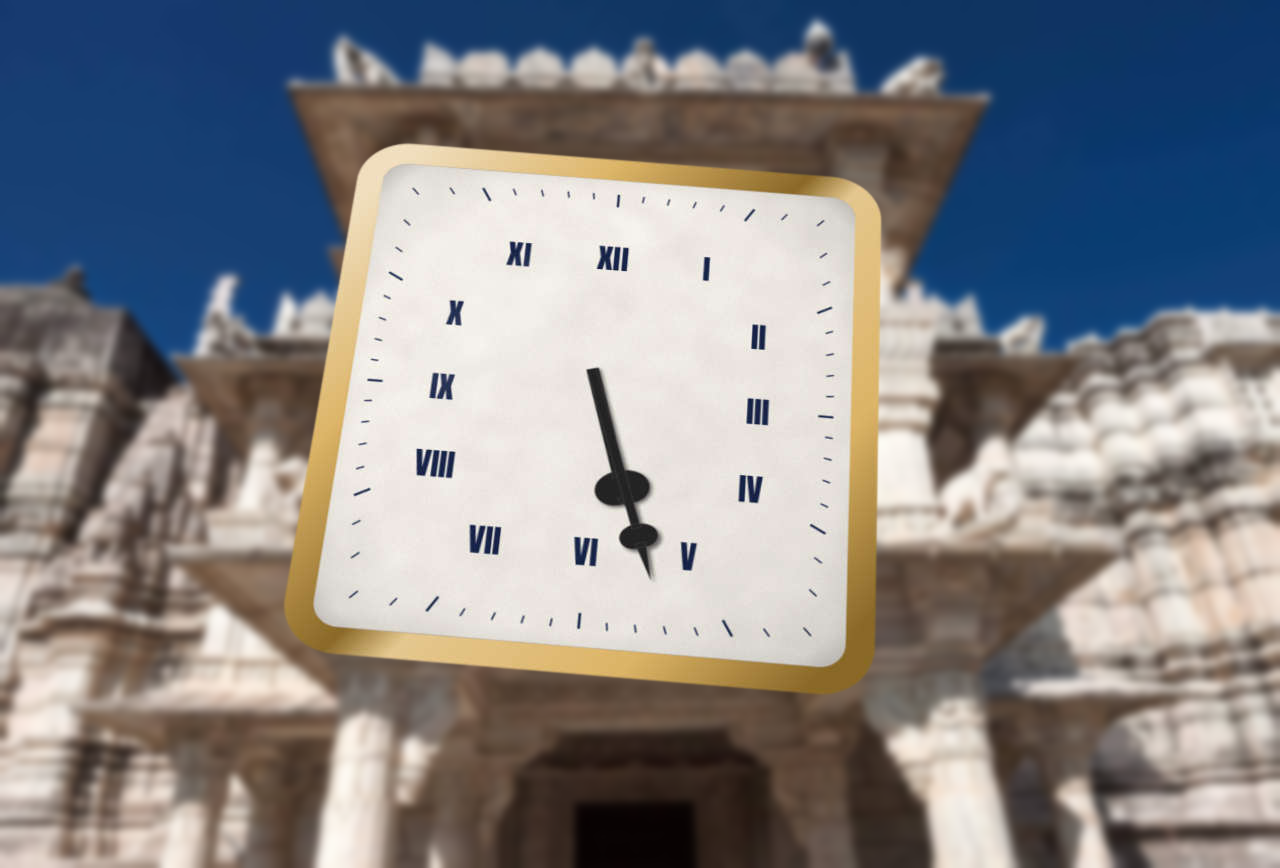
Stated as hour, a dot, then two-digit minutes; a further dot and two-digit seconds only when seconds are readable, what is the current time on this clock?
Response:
5.27
